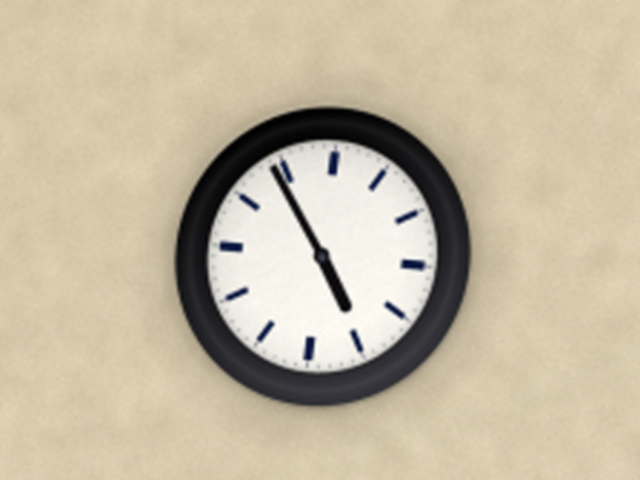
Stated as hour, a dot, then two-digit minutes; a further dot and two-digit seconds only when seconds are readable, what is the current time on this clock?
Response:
4.54
